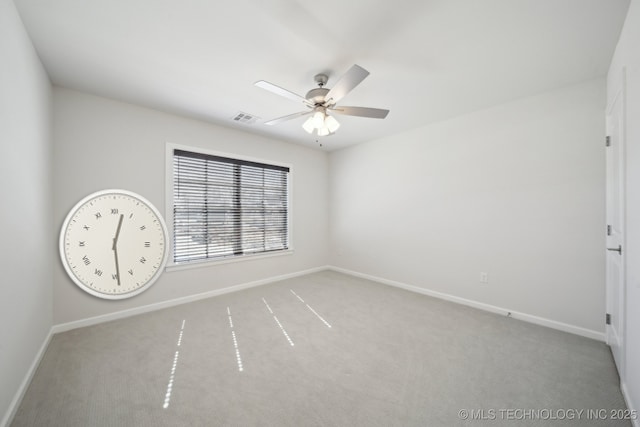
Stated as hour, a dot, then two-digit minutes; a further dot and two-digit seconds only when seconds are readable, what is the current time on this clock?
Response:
12.29
